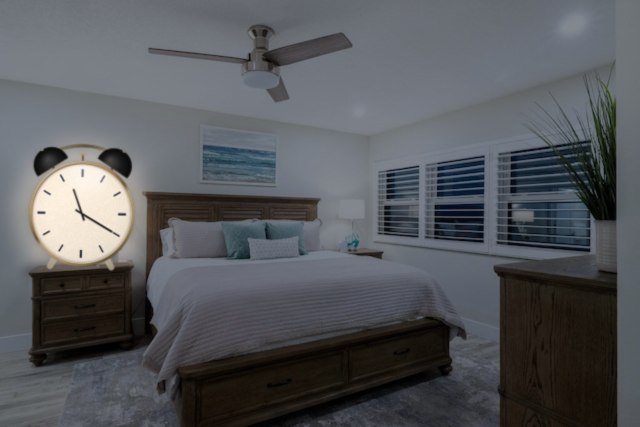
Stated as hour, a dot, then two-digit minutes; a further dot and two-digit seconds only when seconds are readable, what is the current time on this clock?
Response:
11.20
